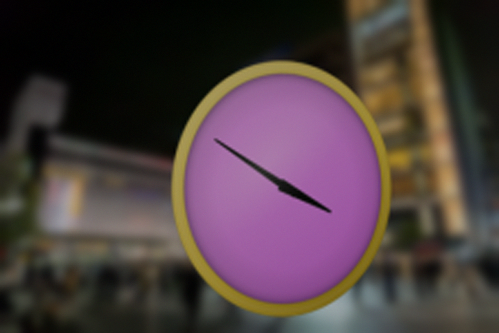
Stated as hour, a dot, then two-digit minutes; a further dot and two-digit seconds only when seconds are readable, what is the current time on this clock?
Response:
3.50
